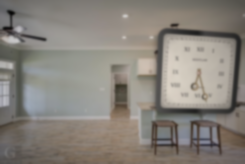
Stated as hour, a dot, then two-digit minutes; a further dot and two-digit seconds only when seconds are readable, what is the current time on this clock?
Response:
6.27
